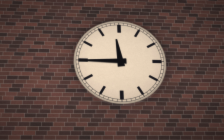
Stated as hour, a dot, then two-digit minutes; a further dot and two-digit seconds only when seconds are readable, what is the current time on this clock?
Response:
11.45
